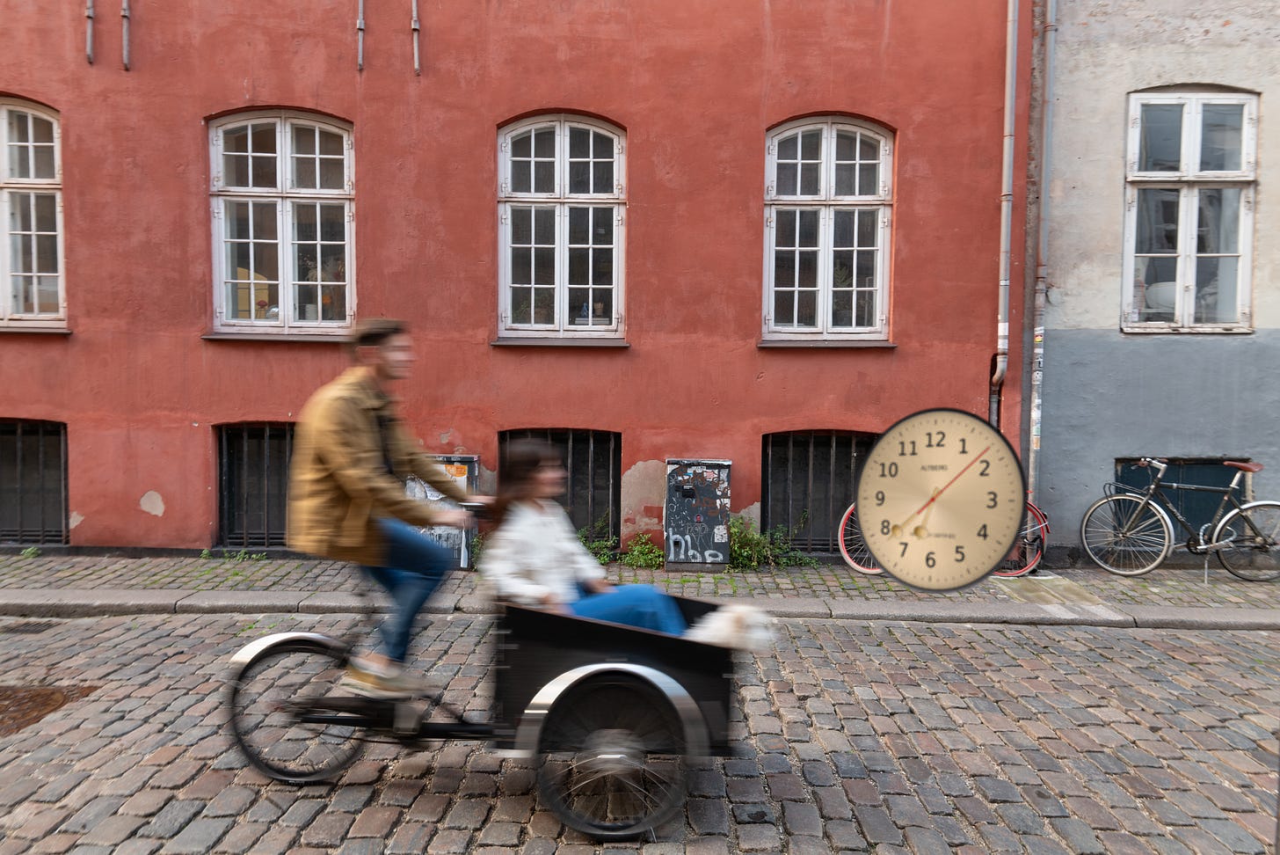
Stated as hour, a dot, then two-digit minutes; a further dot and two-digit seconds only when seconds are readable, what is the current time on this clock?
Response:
6.38.08
